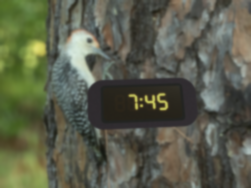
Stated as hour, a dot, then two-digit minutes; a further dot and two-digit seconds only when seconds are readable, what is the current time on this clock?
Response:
7.45
